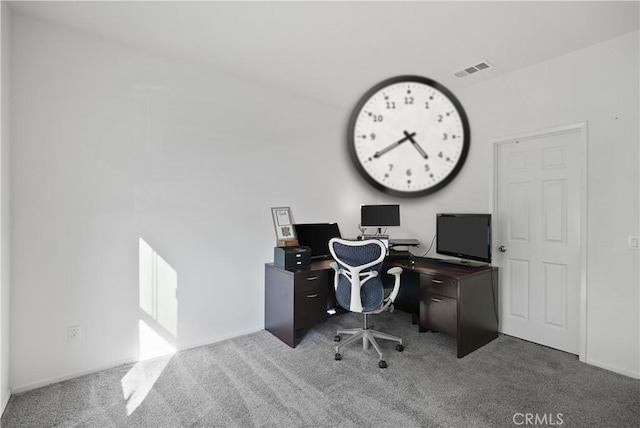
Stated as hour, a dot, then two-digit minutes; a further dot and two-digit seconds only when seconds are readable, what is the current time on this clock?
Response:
4.40
